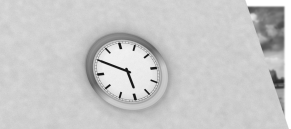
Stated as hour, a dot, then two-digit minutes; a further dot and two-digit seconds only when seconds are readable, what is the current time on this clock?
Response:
5.50
